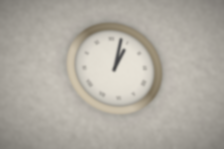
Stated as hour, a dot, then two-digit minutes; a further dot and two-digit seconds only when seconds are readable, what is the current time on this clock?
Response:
1.03
